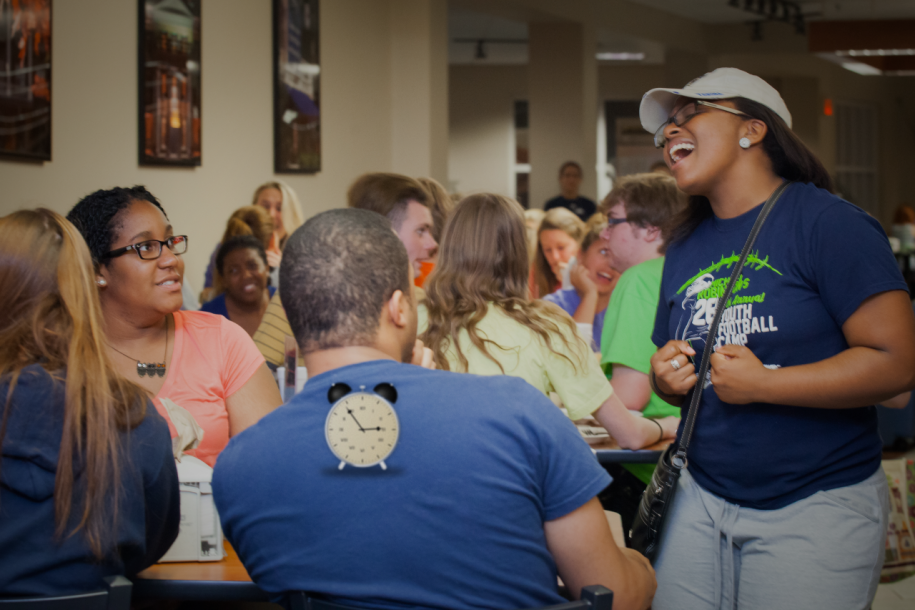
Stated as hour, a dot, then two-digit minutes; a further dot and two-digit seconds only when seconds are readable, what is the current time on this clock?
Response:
2.54
